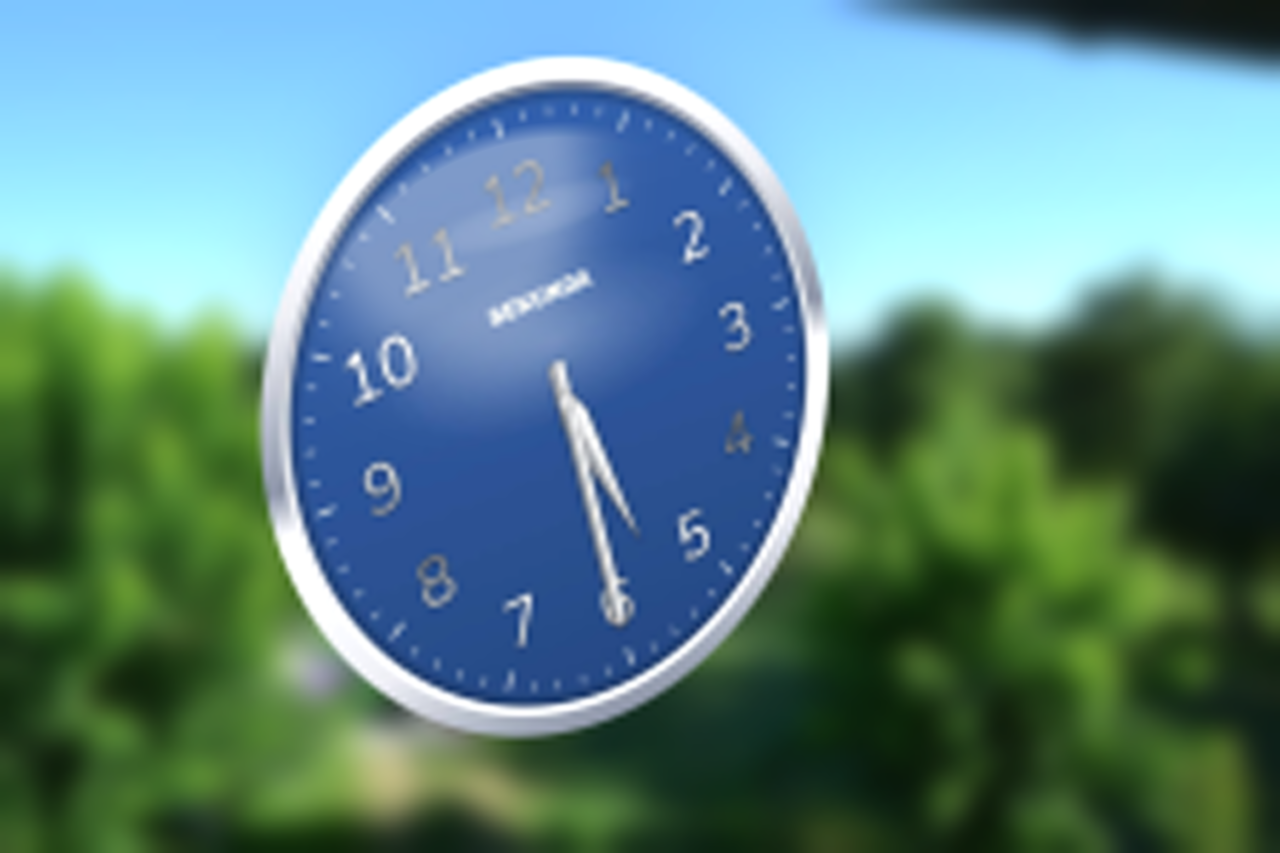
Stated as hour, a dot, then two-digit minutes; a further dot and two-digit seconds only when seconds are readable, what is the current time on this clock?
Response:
5.30
